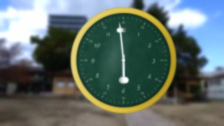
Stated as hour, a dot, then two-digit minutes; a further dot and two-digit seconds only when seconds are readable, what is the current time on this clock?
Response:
5.59
